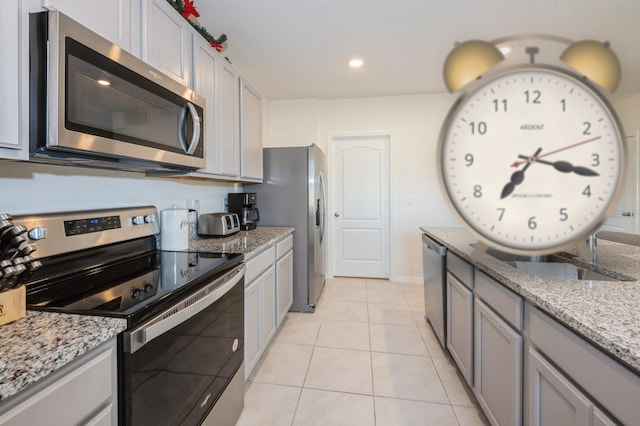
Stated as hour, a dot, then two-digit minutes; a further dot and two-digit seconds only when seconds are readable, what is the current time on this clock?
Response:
7.17.12
